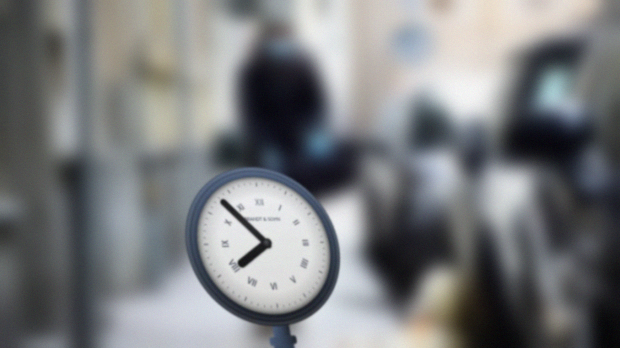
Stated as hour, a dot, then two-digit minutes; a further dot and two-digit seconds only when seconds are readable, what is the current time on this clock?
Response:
7.53
